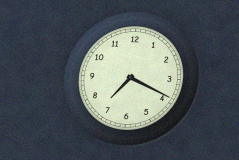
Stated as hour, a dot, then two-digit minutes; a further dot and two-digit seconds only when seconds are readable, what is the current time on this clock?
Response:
7.19
